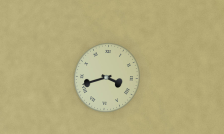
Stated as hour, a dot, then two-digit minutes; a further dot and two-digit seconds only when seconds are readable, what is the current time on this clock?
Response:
3.42
